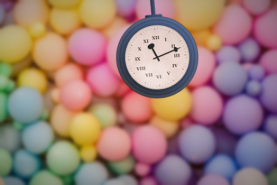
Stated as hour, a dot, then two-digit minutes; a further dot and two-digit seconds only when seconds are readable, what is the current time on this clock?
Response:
11.12
